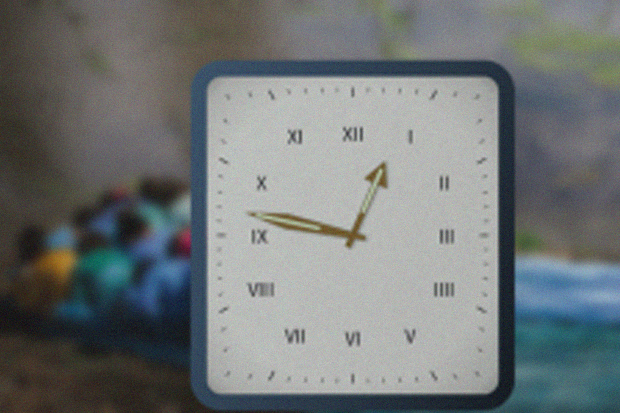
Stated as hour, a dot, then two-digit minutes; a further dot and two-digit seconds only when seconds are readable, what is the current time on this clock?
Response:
12.47
